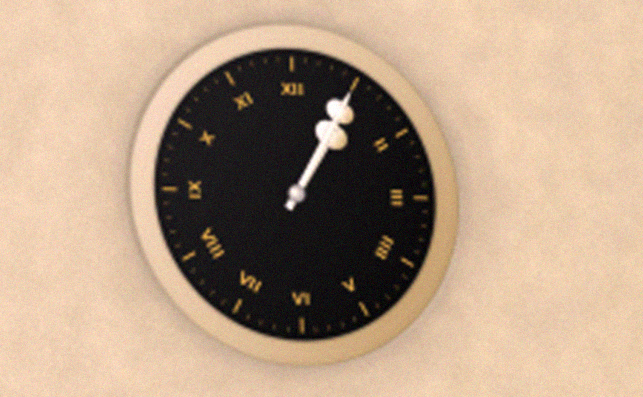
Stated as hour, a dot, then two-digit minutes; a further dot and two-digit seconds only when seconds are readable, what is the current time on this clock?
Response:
1.05
